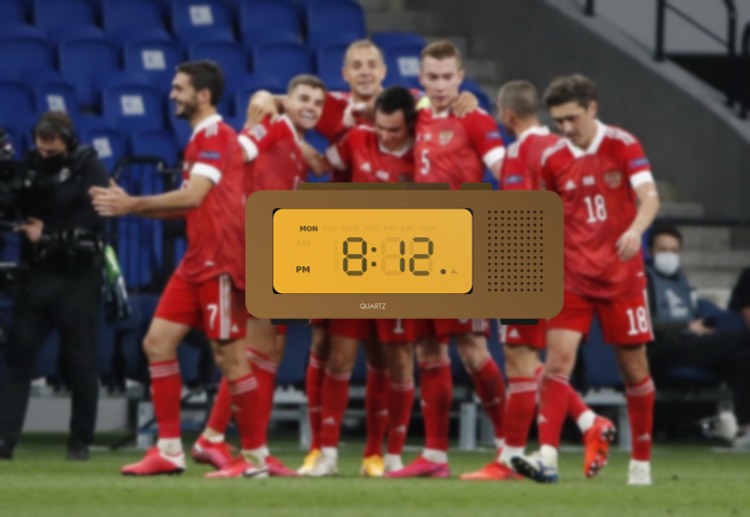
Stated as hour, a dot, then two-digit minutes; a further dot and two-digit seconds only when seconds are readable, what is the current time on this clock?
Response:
8.12
